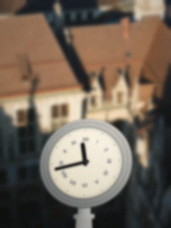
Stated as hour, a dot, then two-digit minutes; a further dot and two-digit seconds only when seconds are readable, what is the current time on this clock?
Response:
11.43
